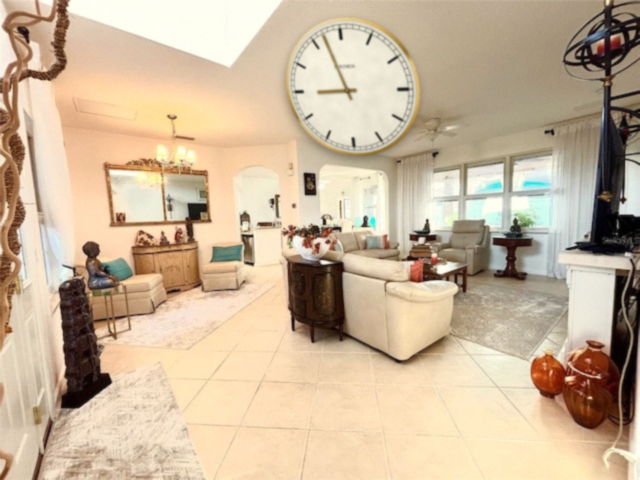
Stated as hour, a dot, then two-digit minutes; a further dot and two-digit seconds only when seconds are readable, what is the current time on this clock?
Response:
8.57
